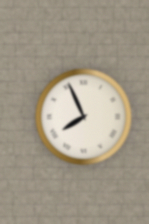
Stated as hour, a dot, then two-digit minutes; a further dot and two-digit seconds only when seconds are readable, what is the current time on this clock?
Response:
7.56
